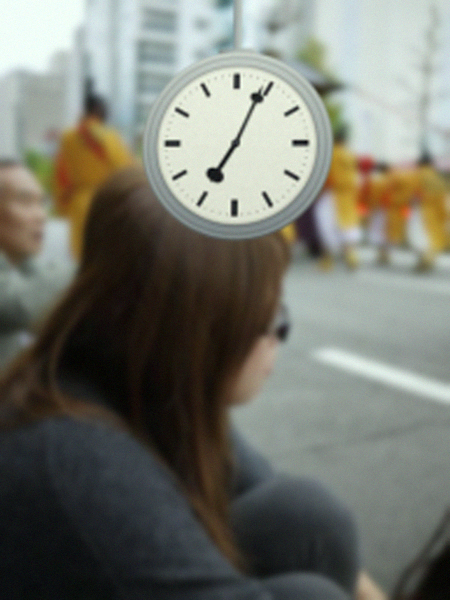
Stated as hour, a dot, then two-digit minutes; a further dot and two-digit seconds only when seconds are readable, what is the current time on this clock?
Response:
7.04
